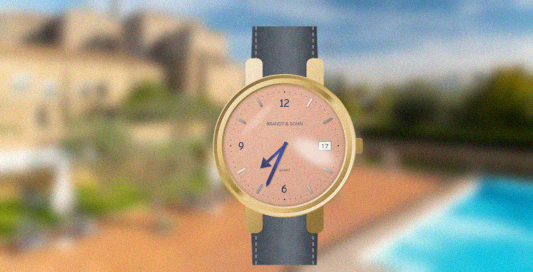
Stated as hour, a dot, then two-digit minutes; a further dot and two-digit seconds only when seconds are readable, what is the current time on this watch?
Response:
7.34
